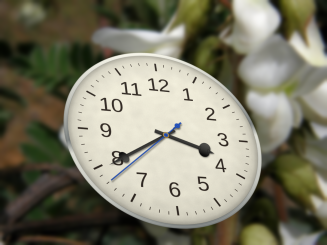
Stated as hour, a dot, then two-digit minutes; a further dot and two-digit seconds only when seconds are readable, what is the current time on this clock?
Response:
3.39.38
